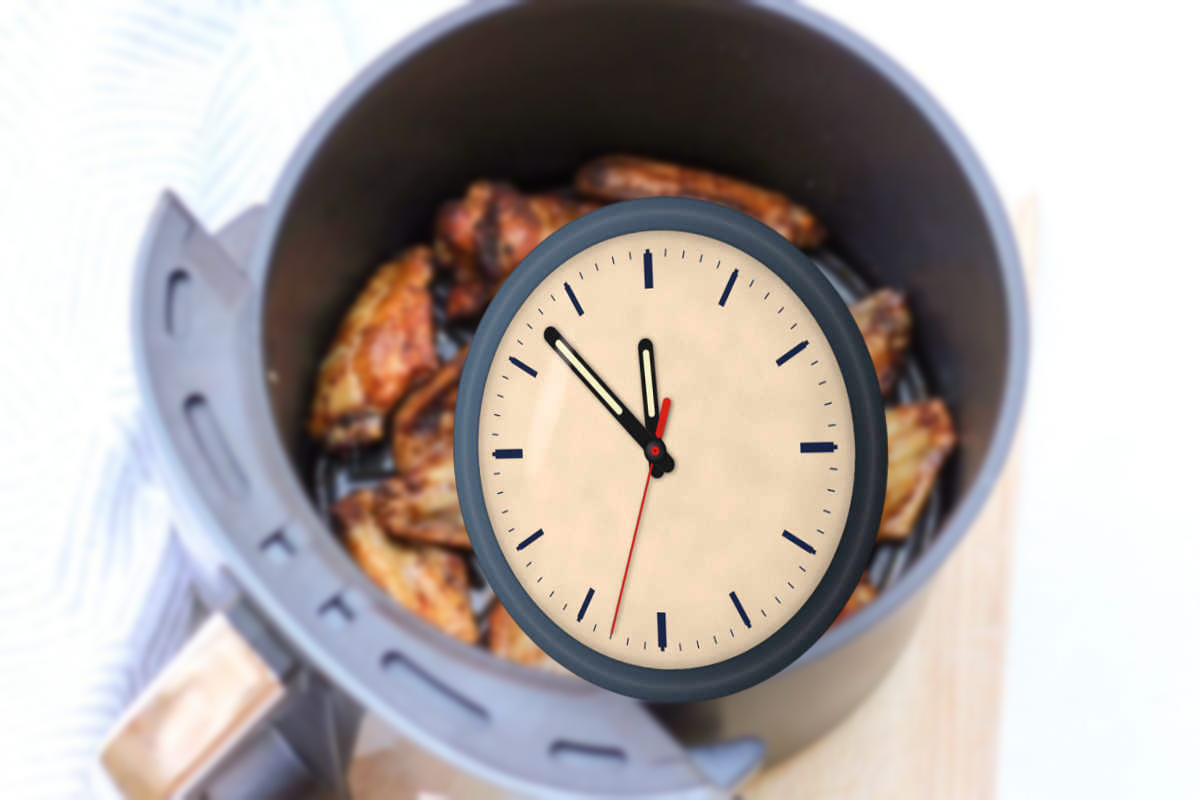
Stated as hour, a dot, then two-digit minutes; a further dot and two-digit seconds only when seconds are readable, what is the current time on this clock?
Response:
11.52.33
